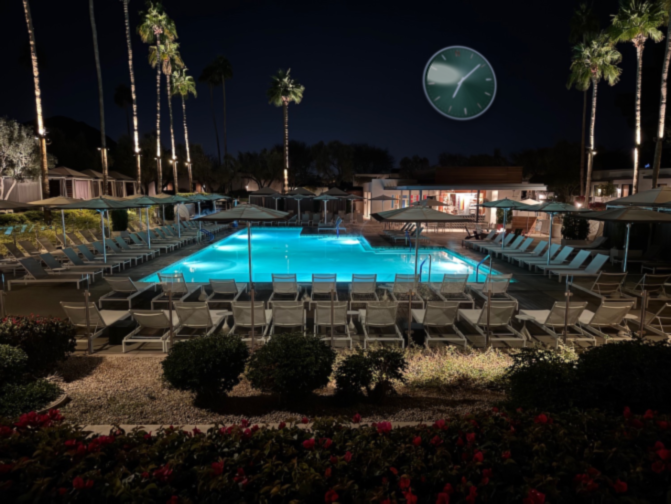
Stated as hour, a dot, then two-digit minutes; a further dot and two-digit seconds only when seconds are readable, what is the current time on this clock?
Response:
7.09
